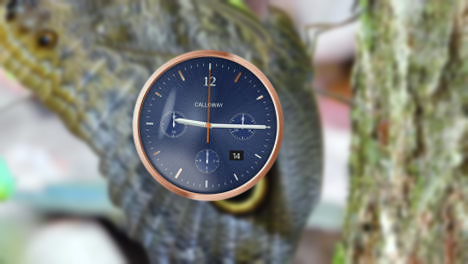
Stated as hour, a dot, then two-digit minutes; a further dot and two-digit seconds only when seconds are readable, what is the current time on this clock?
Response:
9.15
